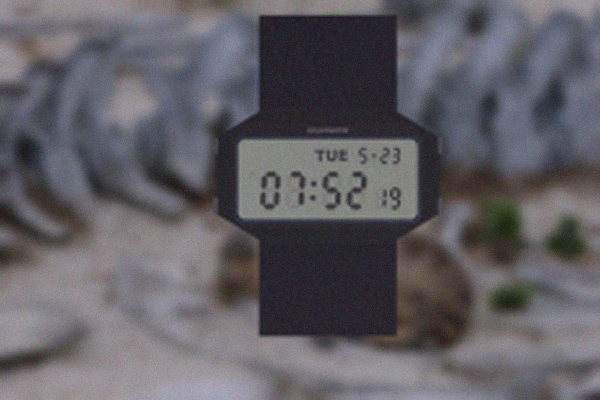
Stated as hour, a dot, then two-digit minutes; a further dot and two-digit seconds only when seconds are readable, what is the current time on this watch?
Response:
7.52.19
